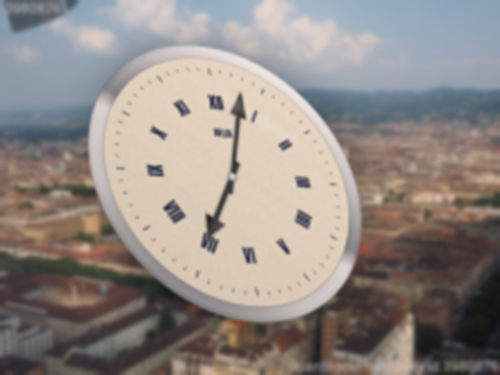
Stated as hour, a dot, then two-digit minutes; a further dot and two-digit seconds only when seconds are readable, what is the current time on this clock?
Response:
7.03
